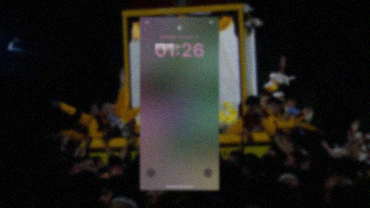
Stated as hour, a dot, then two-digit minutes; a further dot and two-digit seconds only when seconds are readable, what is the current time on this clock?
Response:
1.26
